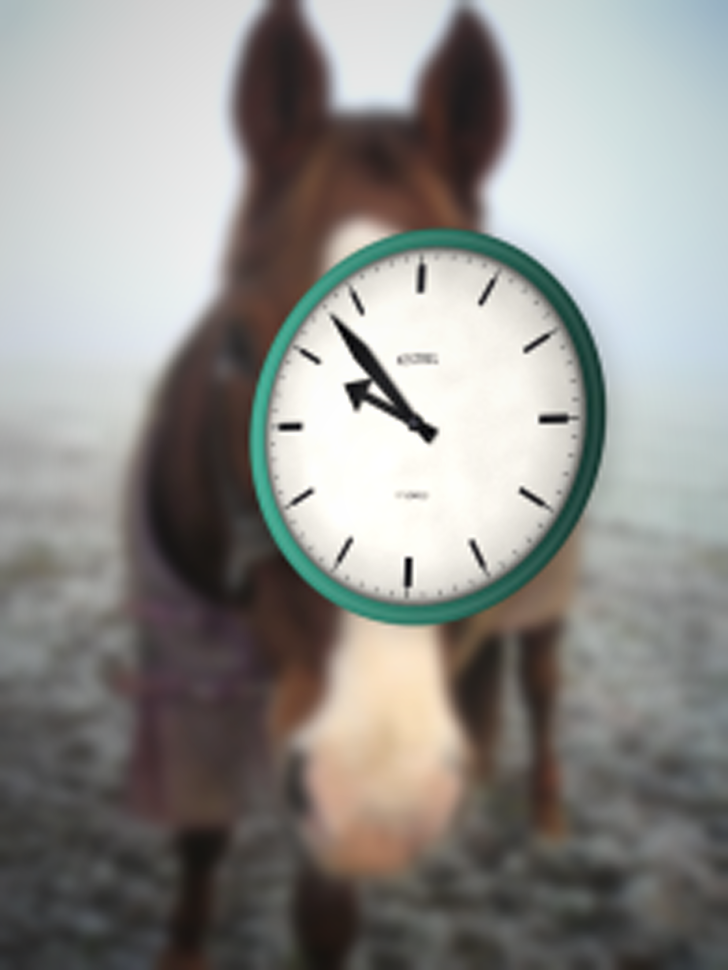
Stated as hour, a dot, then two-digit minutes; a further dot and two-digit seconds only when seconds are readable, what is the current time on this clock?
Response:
9.53
